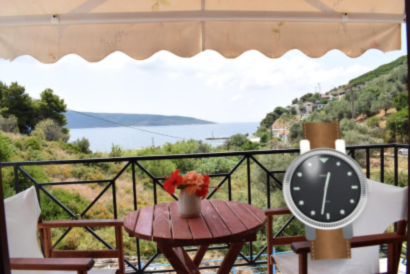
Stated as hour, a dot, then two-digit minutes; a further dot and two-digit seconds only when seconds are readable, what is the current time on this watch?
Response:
12.32
